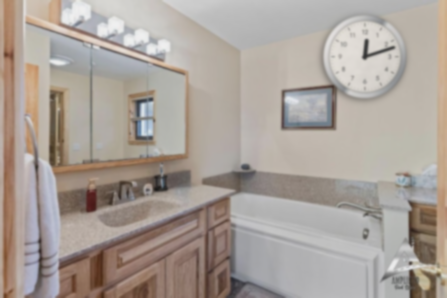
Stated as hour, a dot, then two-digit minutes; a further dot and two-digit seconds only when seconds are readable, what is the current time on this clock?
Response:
12.12
